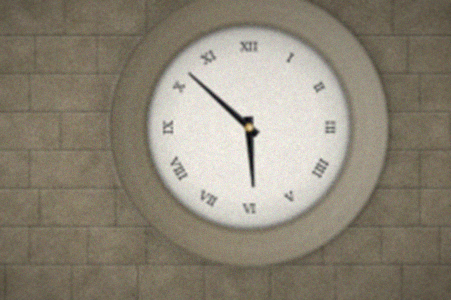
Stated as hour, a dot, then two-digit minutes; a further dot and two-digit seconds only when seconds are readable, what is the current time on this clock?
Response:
5.52
